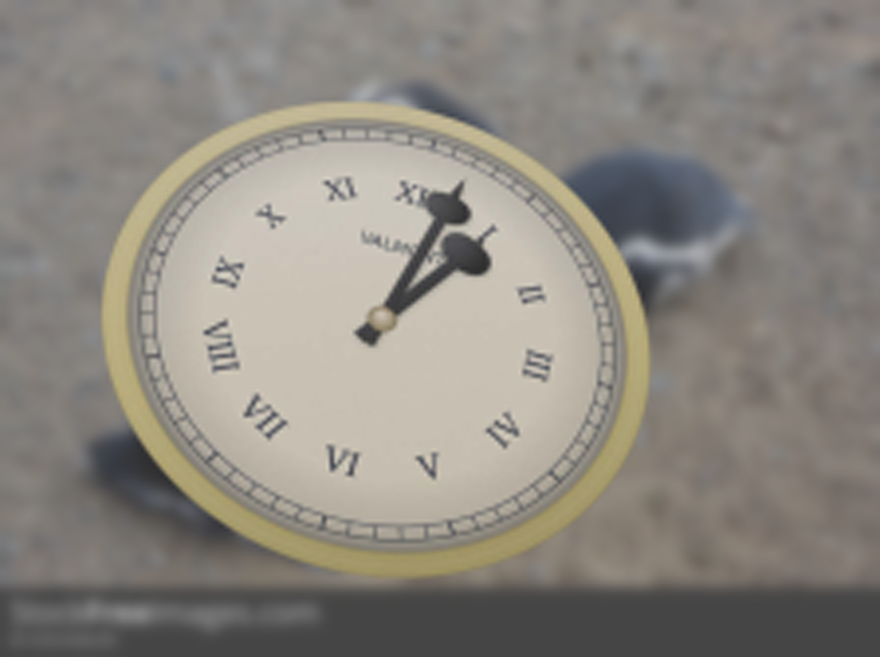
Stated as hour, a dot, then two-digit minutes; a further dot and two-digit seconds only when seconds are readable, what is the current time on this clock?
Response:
1.02
